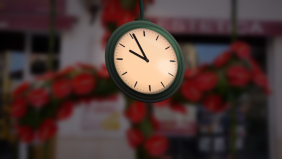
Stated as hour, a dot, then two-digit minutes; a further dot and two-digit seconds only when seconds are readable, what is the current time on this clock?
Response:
9.56
